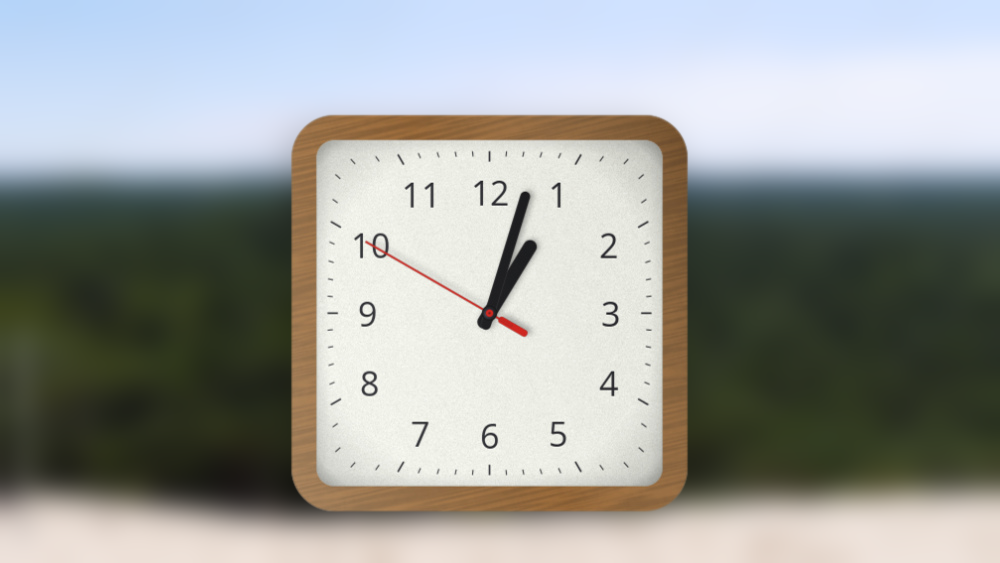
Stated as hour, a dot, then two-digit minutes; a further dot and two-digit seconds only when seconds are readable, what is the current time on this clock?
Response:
1.02.50
